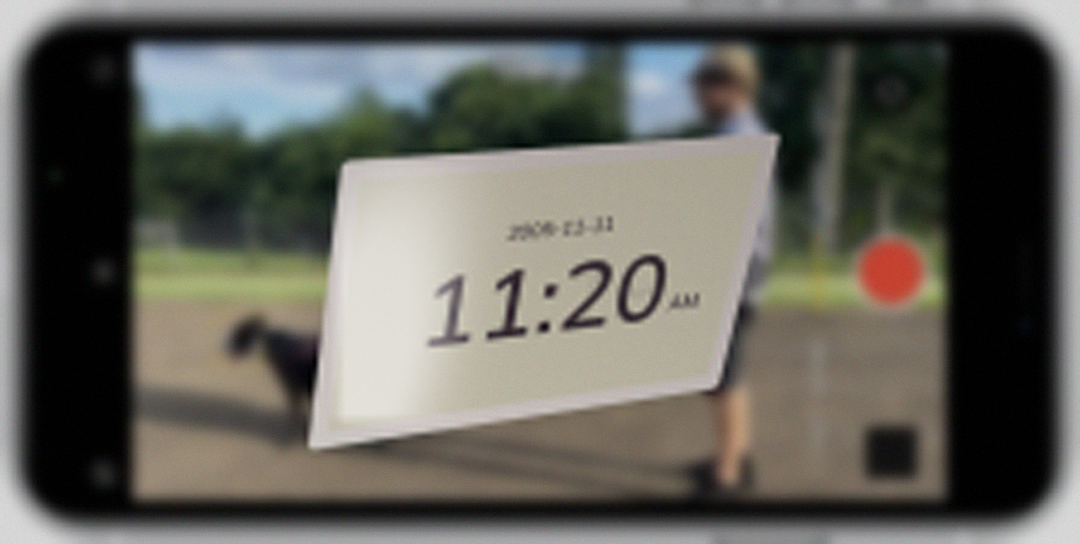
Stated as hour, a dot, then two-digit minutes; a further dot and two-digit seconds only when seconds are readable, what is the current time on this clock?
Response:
11.20
